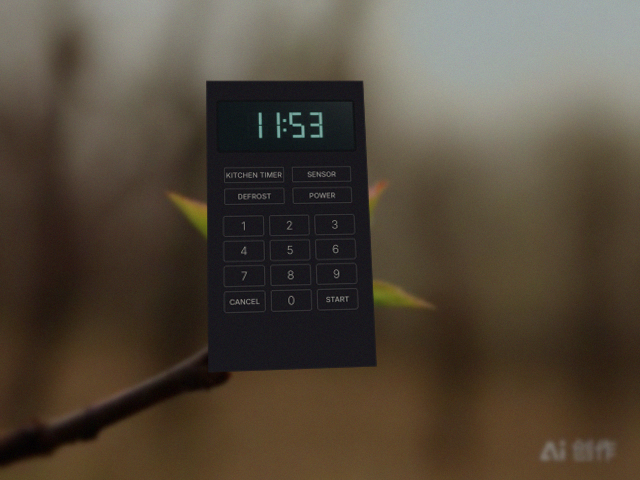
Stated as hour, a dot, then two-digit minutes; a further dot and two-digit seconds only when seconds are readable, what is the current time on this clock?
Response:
11.53
